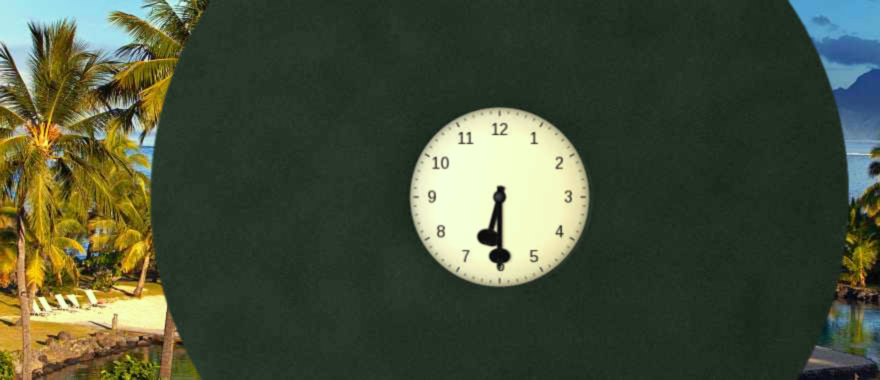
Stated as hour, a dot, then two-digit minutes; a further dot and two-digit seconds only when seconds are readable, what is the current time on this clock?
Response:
6.30
